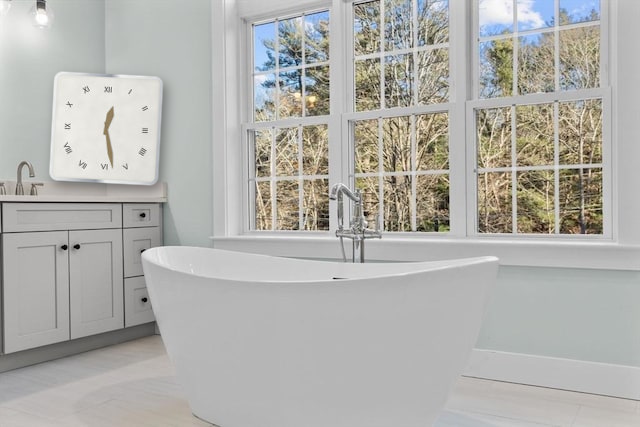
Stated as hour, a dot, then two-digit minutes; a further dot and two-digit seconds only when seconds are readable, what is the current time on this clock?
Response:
12.28
